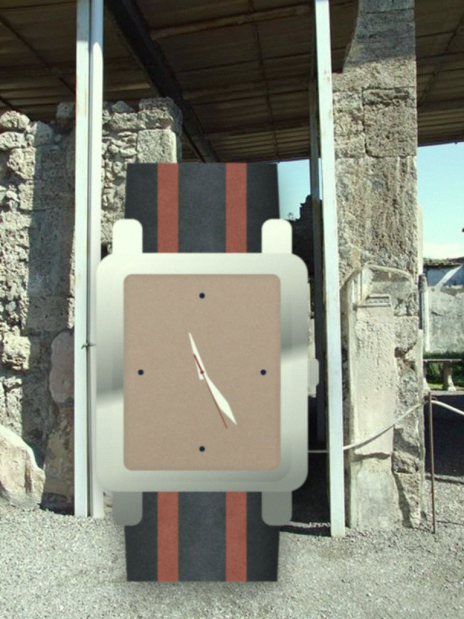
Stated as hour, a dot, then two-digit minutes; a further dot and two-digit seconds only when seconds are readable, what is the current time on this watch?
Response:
11.24.26
